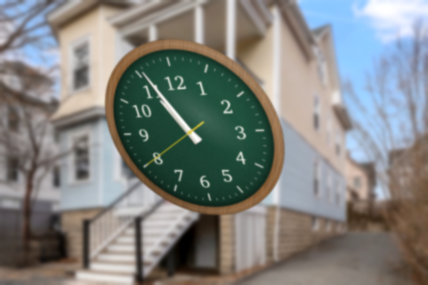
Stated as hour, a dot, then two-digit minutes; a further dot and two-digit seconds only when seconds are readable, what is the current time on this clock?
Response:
10.55.40
